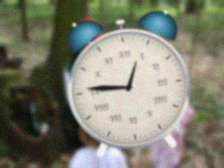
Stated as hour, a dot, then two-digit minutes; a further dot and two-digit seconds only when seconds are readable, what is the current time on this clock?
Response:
12.46
